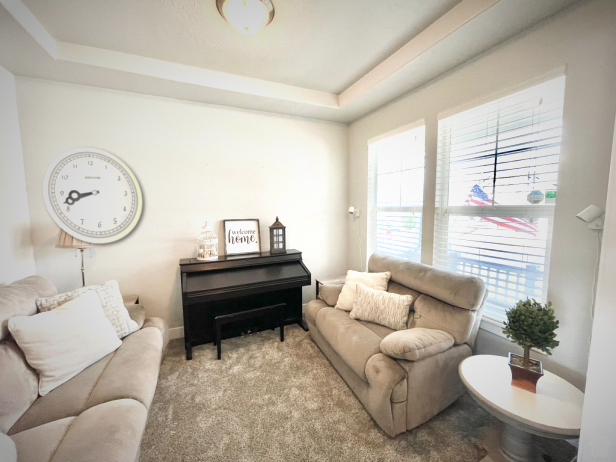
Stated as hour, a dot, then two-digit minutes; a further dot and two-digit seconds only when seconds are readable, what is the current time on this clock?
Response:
8.42
